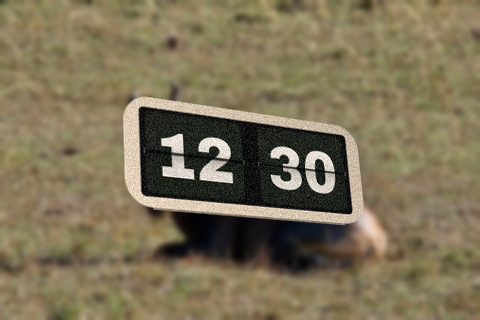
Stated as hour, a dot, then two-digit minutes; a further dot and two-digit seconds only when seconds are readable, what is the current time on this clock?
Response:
12.30
